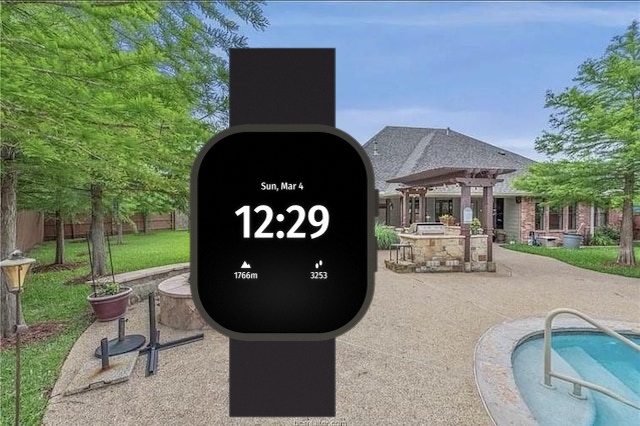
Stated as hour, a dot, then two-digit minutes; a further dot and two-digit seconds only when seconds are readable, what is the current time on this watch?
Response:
12.29
